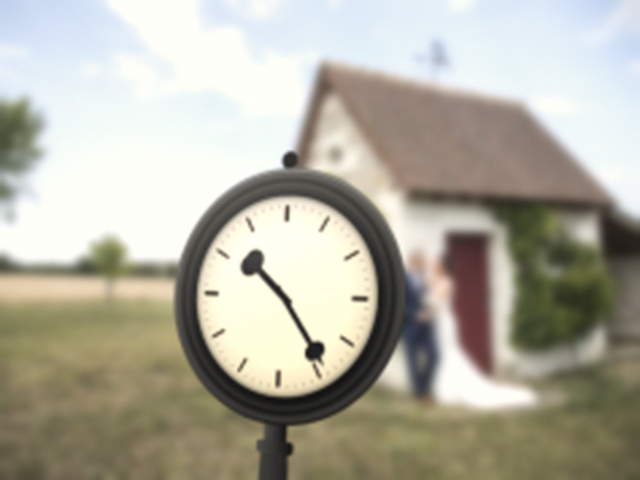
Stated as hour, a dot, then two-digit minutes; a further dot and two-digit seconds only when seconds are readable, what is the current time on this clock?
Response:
10.24
